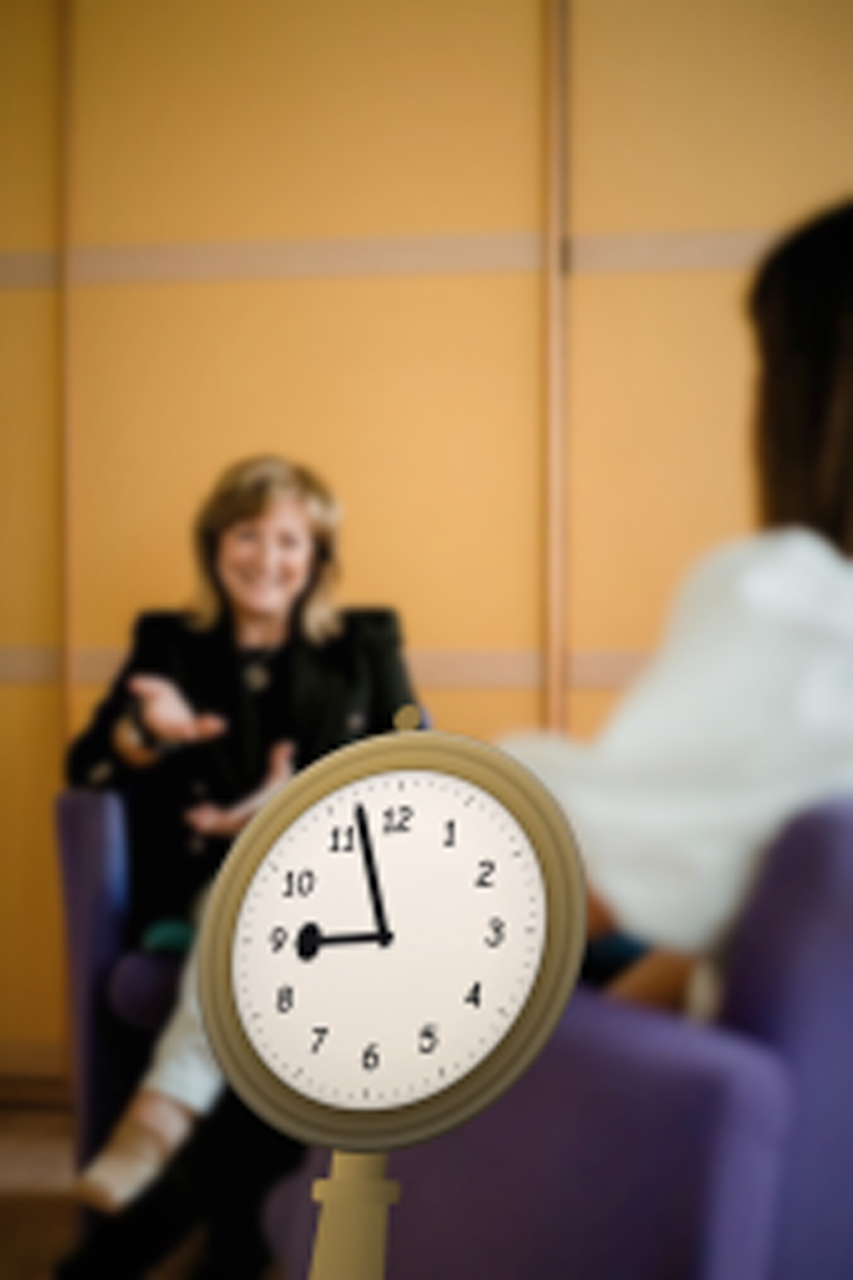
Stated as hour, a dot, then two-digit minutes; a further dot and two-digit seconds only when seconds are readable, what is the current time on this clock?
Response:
8.57
